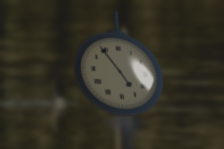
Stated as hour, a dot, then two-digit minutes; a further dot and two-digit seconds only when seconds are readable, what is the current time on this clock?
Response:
4.54
